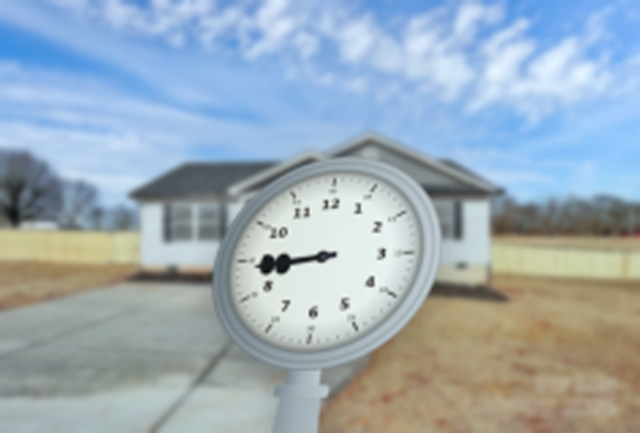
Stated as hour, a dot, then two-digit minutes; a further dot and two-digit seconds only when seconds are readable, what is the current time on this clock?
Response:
8.44
